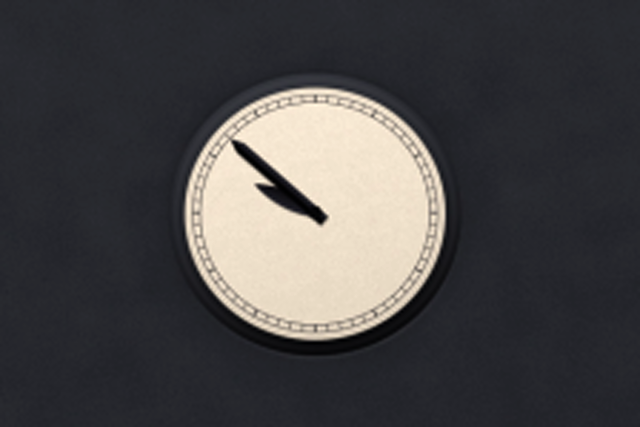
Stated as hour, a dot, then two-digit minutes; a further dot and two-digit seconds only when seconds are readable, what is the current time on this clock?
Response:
9.52
